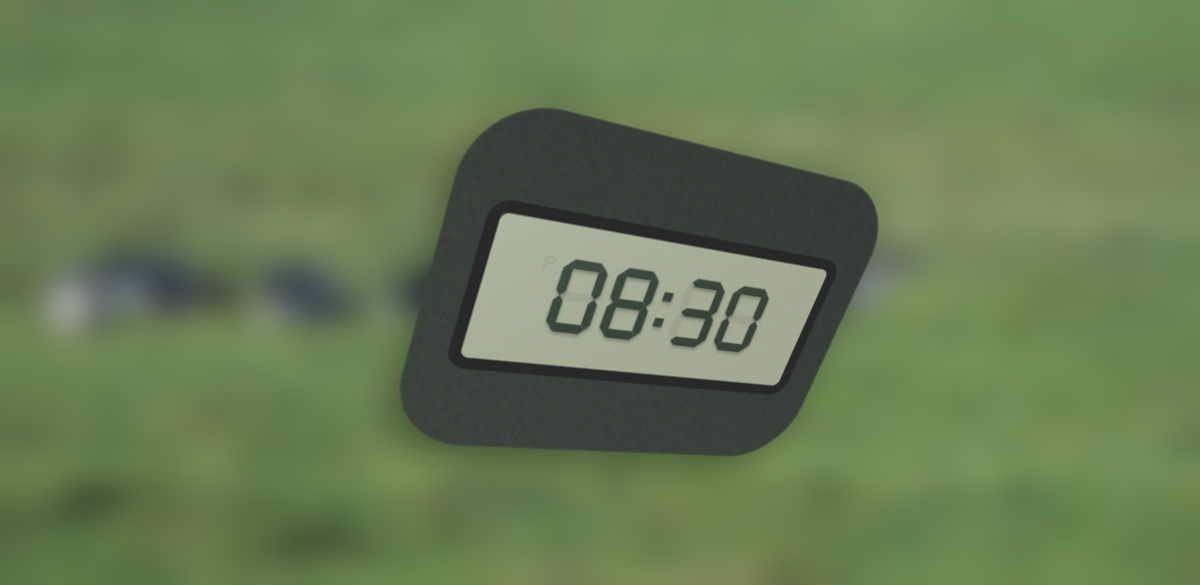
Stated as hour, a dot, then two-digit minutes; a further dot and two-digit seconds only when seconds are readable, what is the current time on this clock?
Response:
8.30
